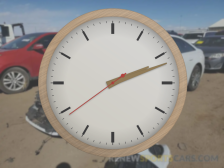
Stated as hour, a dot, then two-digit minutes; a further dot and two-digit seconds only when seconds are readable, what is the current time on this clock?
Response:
2.11.39
